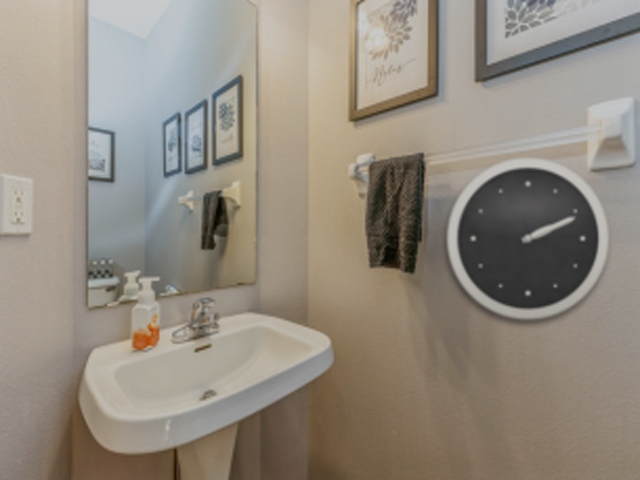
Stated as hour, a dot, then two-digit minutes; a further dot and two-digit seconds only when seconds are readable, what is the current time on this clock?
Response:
2.11
